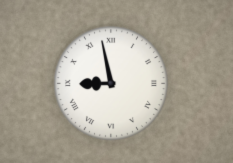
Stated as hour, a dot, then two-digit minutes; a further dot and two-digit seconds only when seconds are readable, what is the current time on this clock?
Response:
8.58
